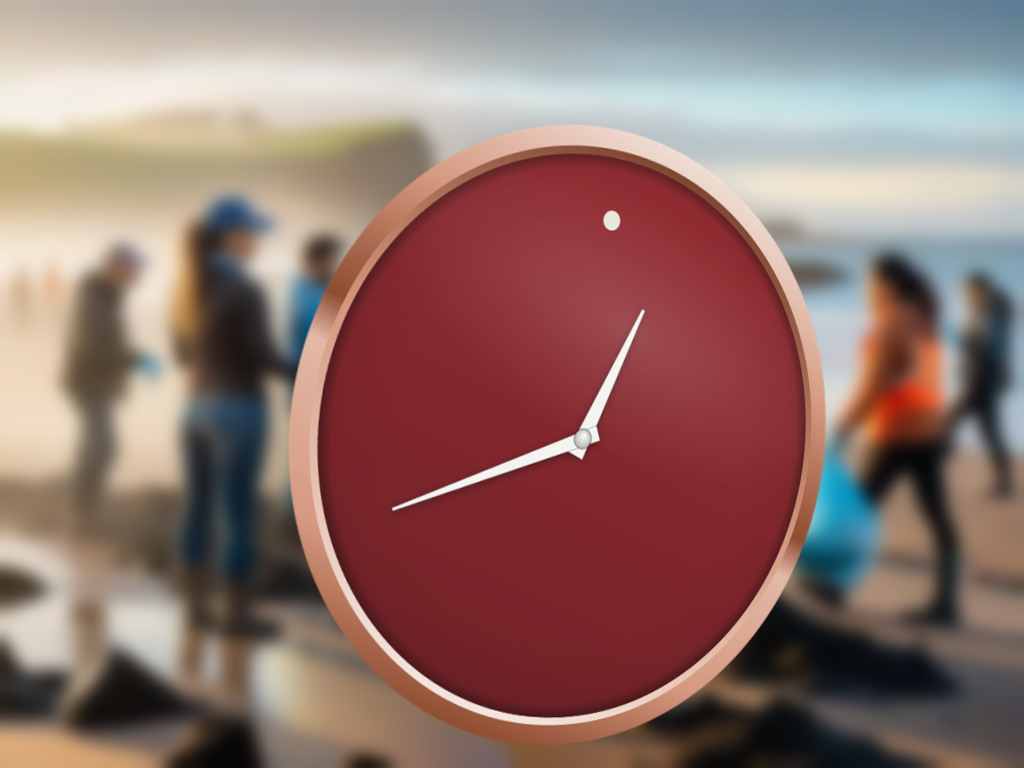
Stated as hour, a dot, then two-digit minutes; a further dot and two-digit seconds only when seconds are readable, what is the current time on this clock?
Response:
12.41
